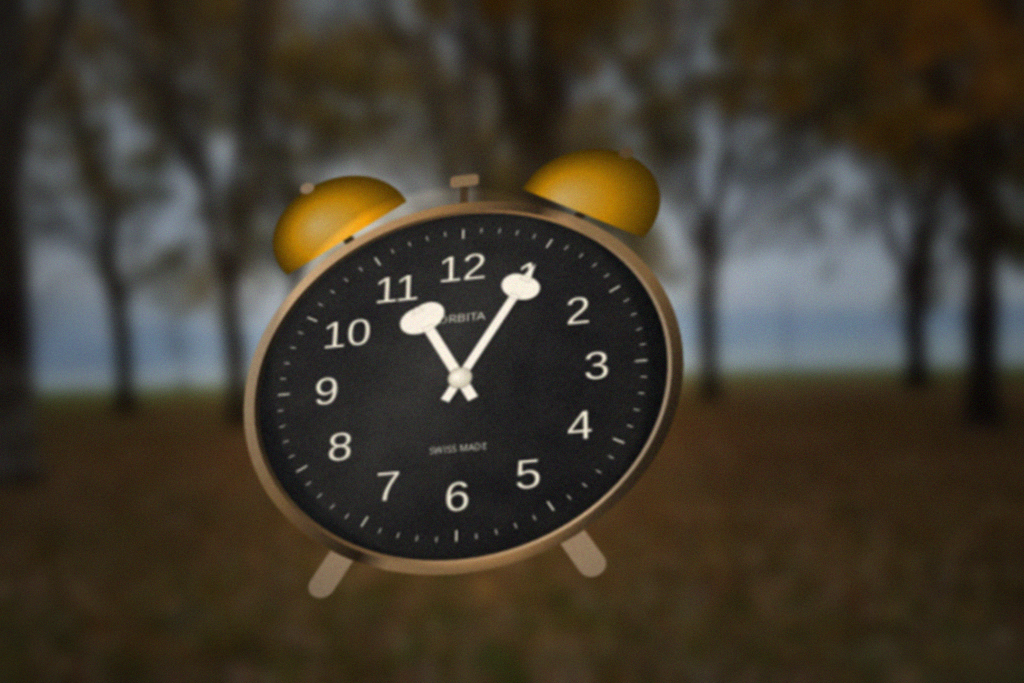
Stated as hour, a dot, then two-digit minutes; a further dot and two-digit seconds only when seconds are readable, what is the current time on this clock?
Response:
11.05
